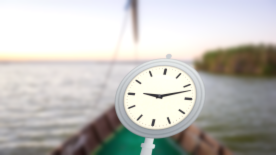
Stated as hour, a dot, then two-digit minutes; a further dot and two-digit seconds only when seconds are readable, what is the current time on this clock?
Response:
9.12
